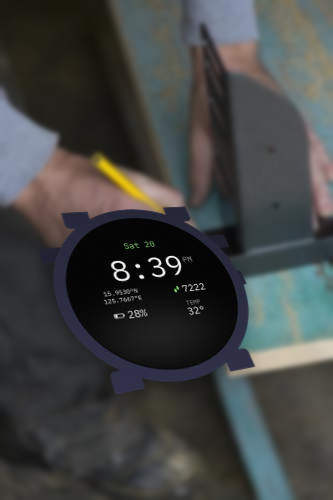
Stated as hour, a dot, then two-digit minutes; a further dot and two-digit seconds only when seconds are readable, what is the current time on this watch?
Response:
8.39
